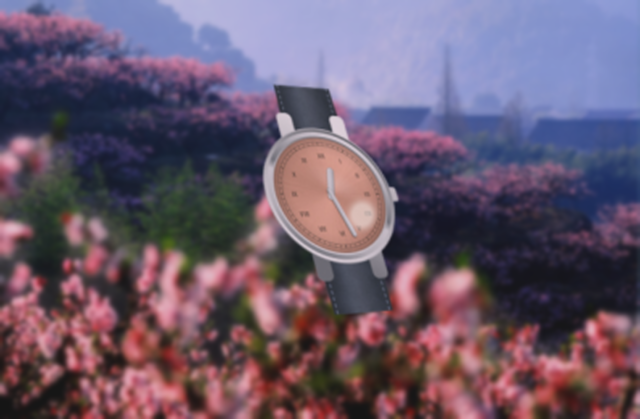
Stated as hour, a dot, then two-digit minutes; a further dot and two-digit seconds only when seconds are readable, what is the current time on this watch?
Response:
12.27
